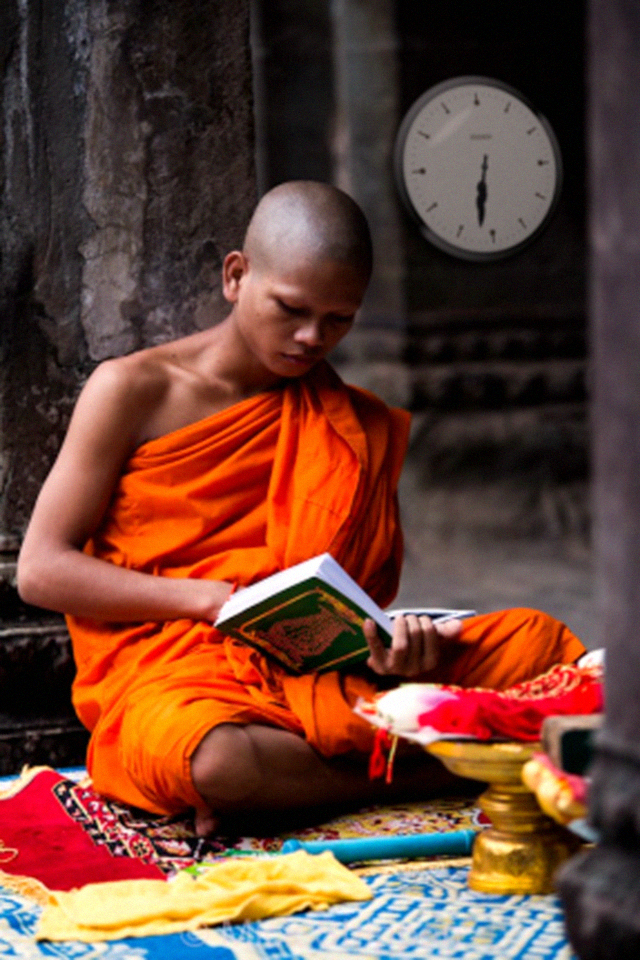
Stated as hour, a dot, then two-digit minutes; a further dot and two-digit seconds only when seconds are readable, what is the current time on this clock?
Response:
6.32
